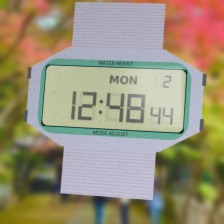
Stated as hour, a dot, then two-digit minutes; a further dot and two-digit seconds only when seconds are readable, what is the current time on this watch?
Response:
12.48.44
